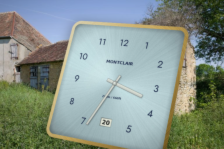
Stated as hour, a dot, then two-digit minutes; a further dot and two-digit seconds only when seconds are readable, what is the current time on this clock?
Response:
3.34
